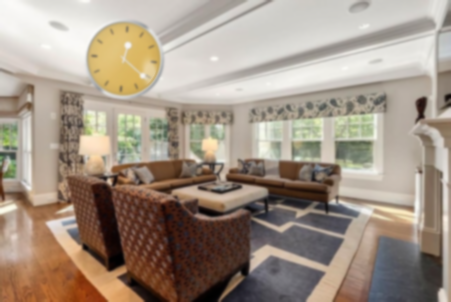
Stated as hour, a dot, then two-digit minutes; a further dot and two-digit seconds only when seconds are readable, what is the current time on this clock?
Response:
12.21
